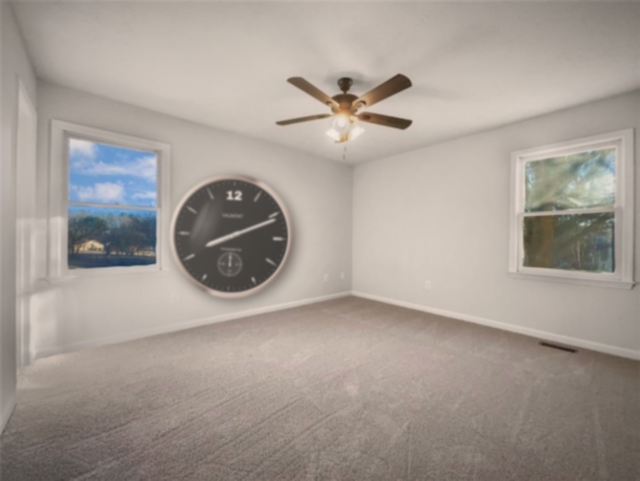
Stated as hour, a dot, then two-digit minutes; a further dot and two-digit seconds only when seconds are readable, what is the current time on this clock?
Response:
8.11
